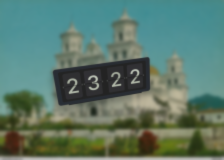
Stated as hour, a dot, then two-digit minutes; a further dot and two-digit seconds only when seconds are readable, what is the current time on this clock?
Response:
23.22
